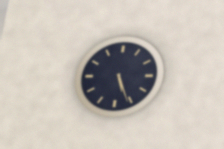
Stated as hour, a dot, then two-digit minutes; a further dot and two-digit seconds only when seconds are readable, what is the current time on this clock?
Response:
5.26
